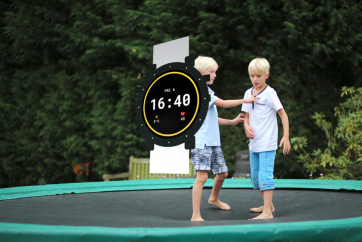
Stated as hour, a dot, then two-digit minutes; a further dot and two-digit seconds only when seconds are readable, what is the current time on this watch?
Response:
16.40
